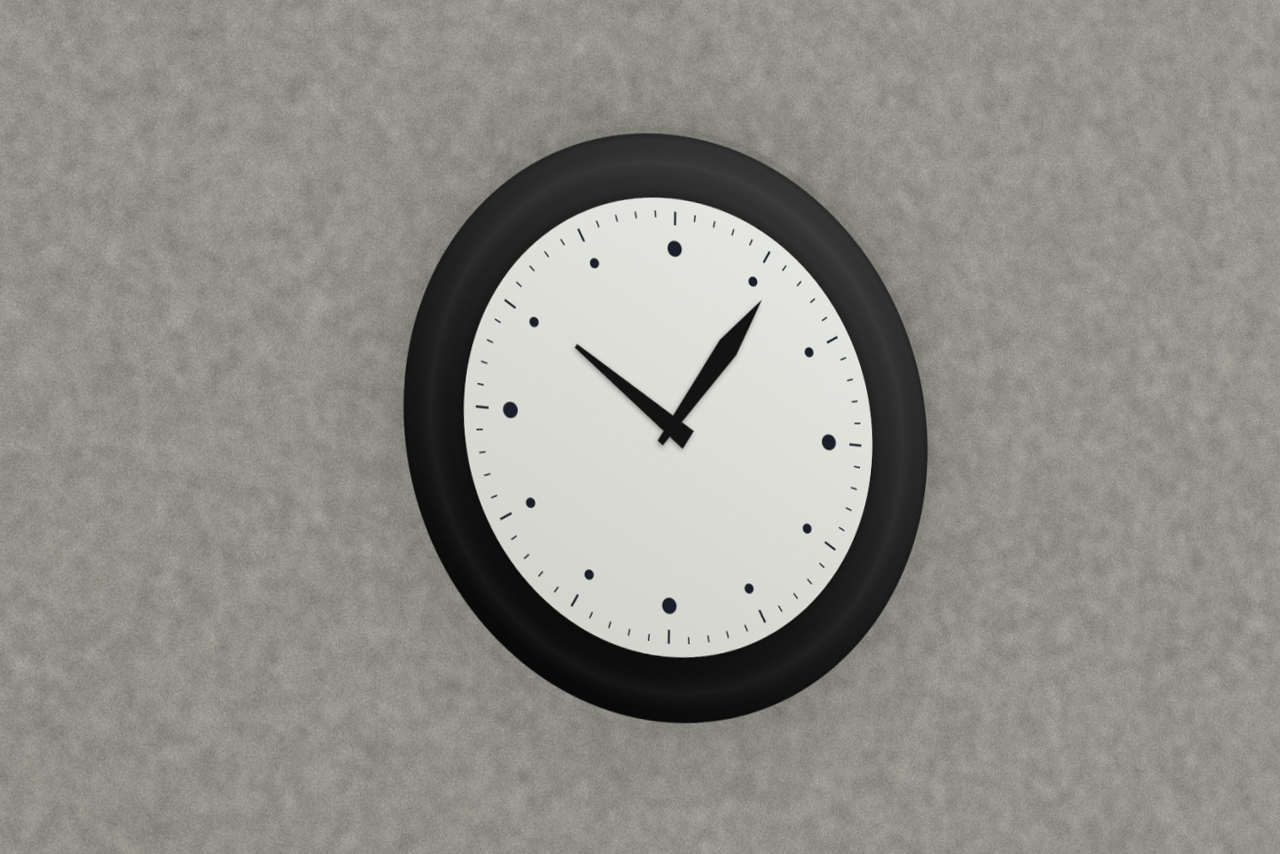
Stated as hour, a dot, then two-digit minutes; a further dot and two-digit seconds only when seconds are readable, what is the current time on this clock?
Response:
10.06
